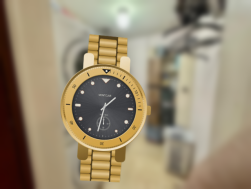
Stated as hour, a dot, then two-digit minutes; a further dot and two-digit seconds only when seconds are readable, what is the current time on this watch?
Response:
1.32
